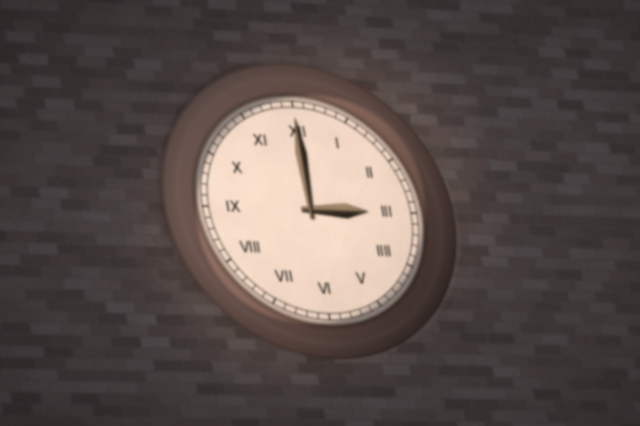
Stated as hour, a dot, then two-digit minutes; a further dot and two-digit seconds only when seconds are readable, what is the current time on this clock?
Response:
3.00
